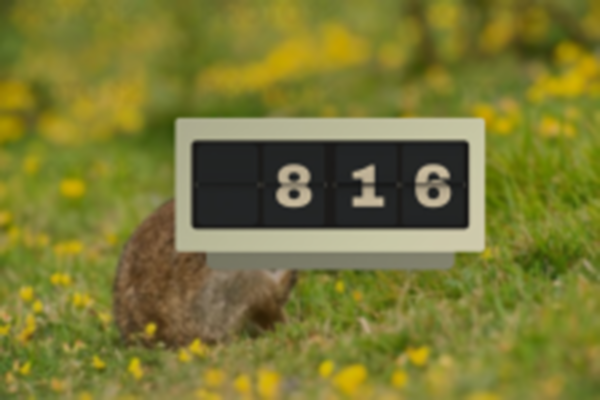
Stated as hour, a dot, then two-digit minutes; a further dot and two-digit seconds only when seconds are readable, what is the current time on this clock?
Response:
8.16
